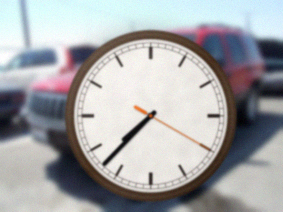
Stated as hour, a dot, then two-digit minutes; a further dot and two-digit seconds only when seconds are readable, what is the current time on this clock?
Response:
7.37.20
